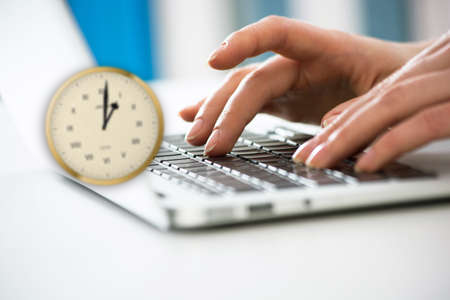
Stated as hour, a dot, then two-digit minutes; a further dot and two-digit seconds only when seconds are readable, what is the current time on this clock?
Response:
1.01
